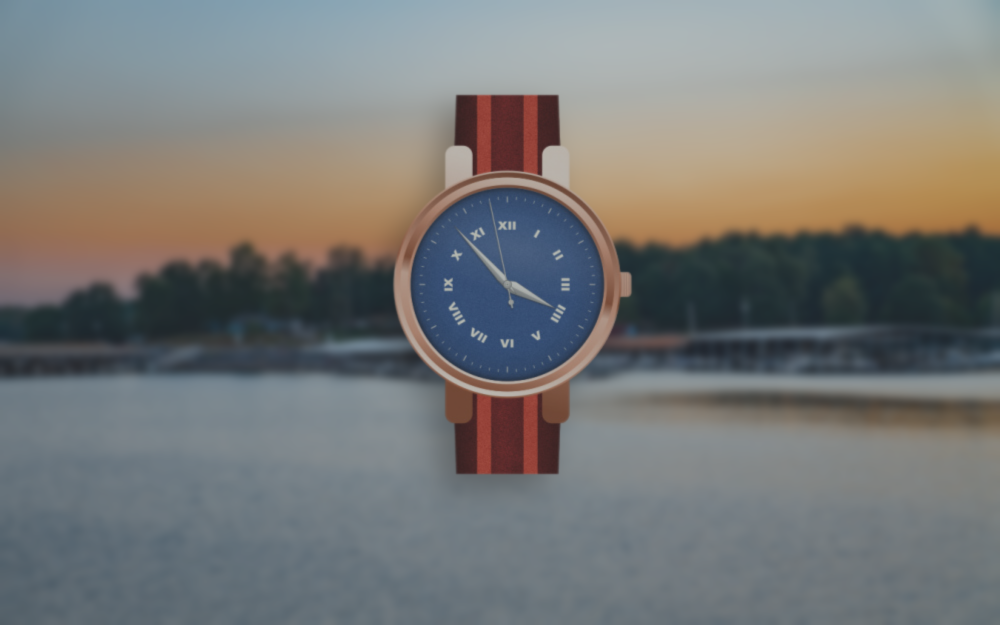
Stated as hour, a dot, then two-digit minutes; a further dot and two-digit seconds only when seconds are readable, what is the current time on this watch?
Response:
3.52.58
